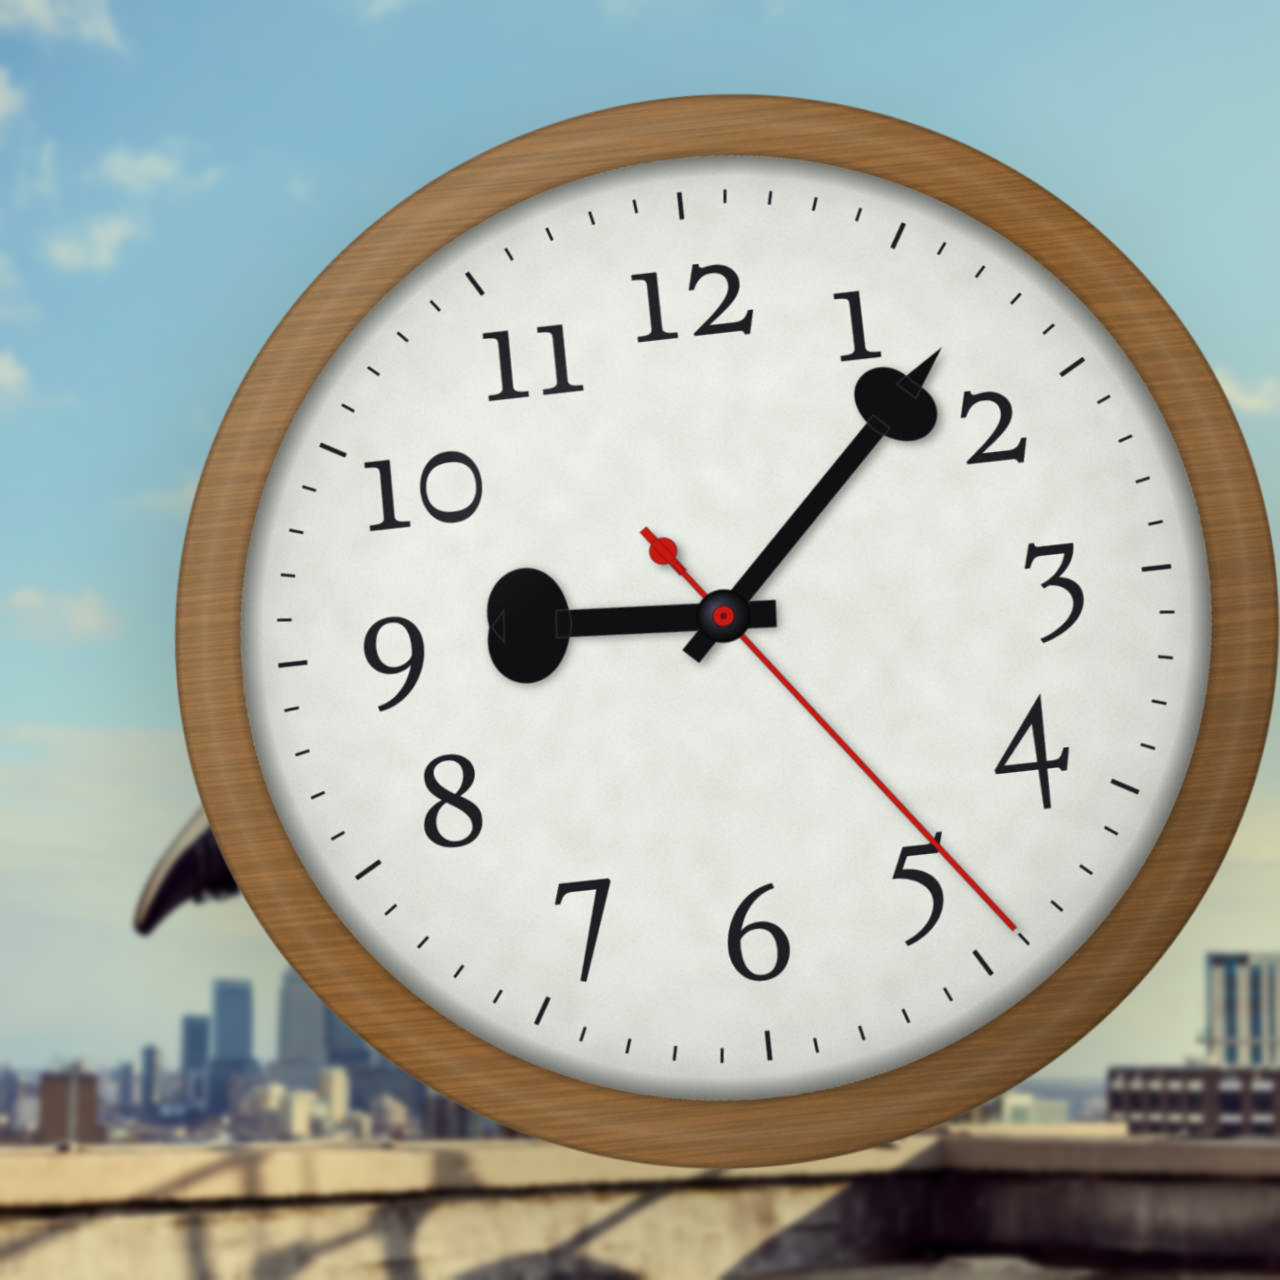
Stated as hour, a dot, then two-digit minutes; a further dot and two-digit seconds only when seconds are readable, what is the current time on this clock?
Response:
9.07.24
